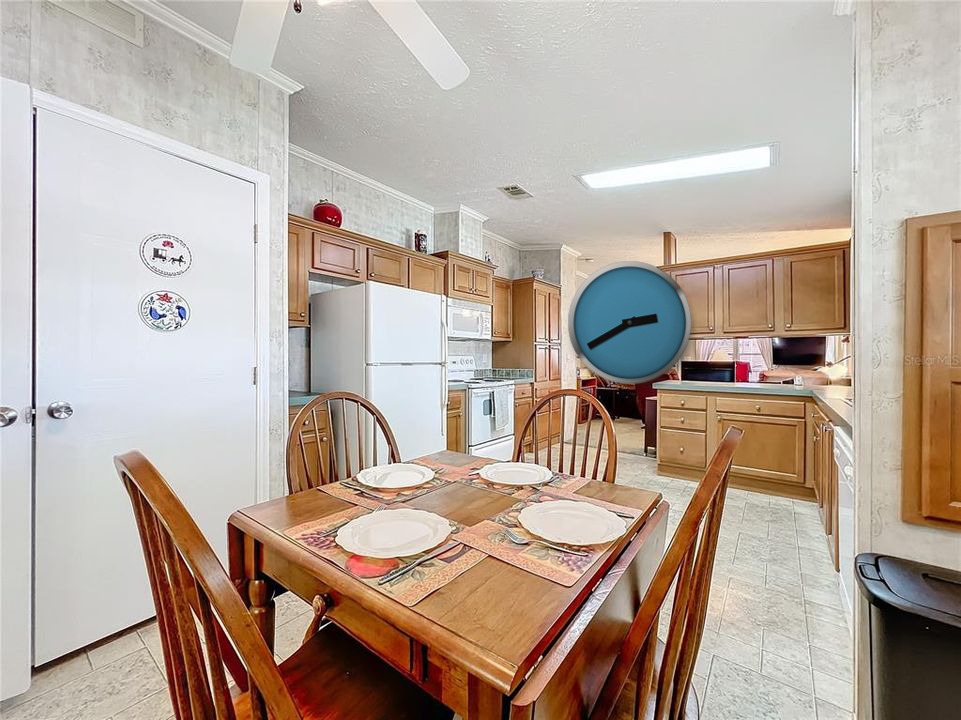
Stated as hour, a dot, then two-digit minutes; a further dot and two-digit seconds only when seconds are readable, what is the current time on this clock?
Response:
2.40
